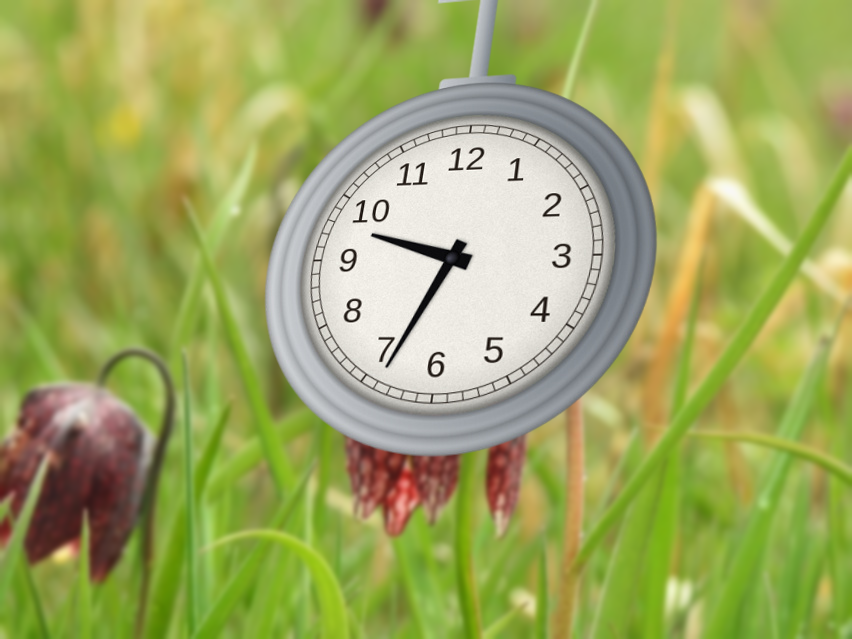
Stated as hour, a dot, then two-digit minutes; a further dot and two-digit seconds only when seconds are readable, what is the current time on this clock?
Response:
9.34
